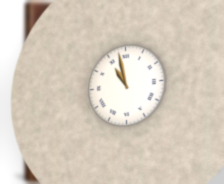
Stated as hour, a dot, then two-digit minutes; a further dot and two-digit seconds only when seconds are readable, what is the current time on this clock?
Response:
10.58
